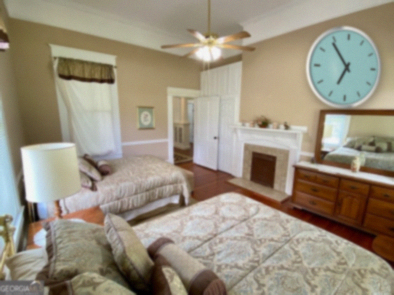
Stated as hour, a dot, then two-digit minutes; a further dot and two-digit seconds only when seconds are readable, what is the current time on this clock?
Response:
6.54
